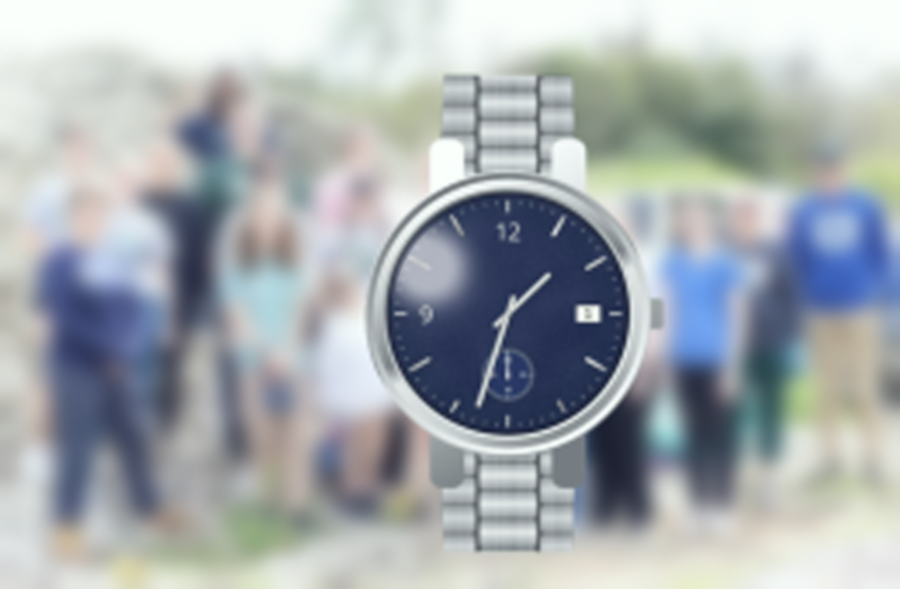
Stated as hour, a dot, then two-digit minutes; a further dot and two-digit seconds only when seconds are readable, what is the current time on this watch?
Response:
1.33
